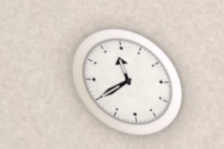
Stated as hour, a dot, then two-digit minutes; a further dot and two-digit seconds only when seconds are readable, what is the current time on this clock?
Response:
11.40
